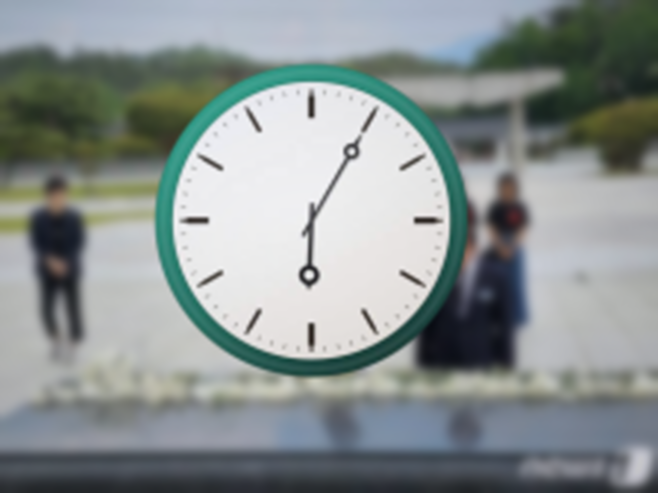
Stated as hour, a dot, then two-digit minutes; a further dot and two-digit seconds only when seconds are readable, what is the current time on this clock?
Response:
6.05
